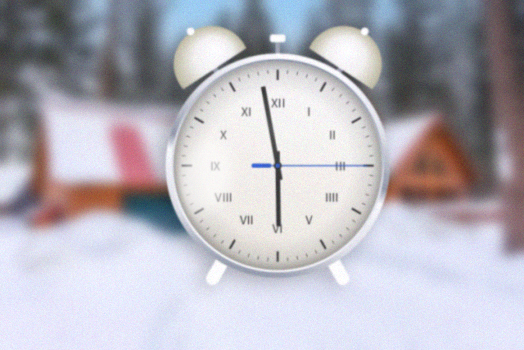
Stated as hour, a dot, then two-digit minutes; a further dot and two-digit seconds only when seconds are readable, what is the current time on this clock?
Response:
5.58.15
